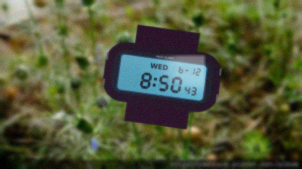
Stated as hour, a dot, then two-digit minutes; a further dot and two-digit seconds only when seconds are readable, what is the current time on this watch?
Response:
8.50
